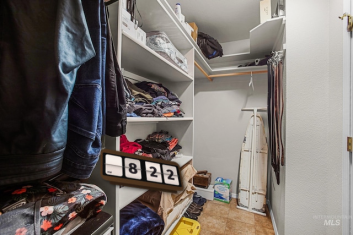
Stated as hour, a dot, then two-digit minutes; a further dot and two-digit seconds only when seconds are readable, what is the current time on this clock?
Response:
8.22
